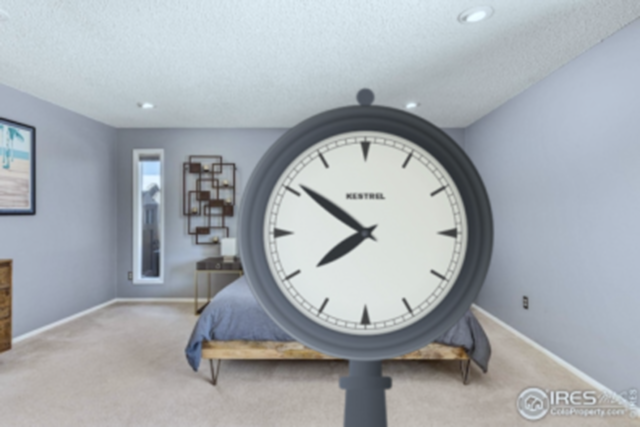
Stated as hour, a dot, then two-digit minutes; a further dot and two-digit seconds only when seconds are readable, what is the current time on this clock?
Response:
7.51
